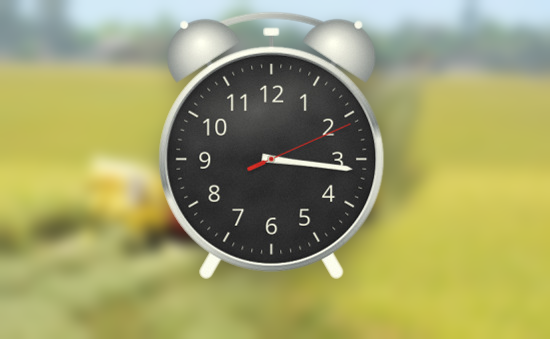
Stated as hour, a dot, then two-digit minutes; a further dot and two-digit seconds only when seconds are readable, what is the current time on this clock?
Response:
3.16.11
